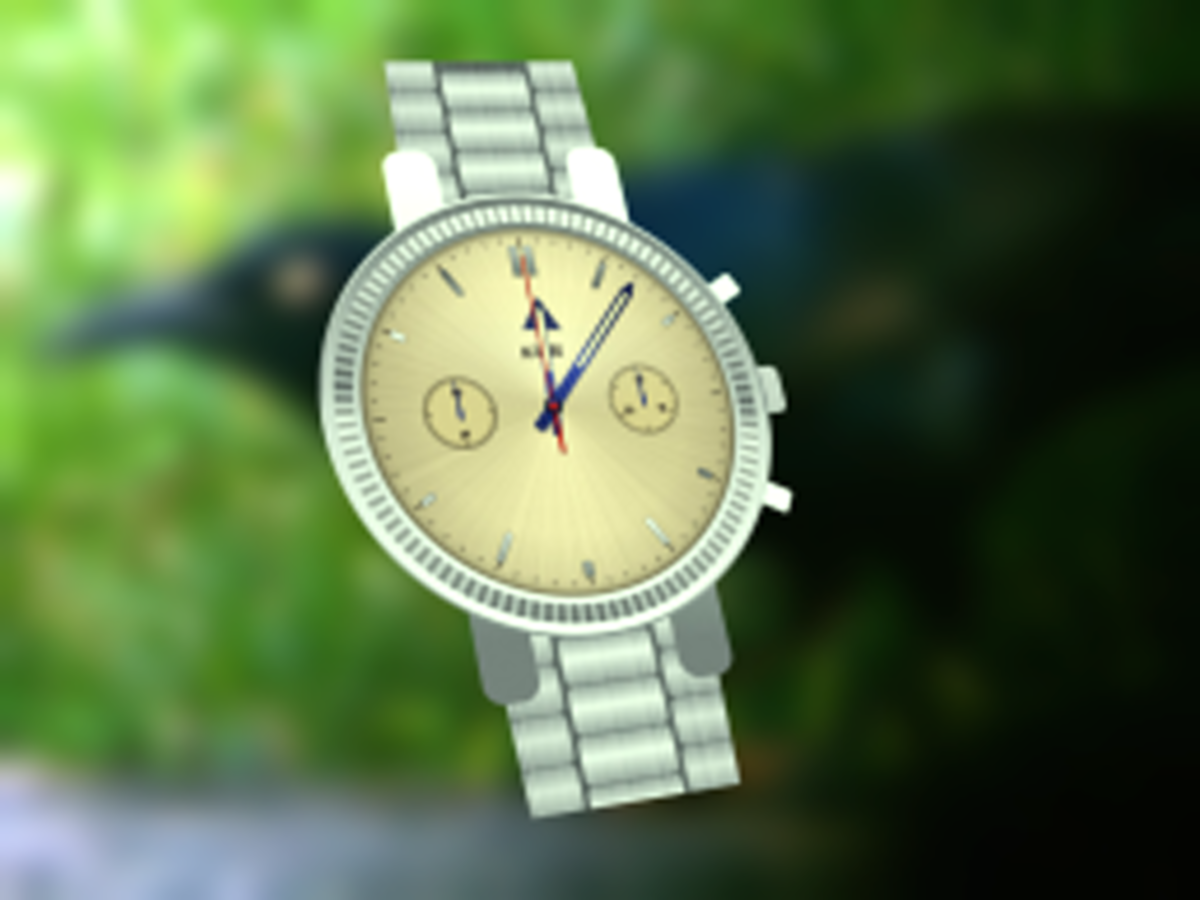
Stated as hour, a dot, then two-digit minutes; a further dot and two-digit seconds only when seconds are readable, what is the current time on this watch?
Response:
12.07
